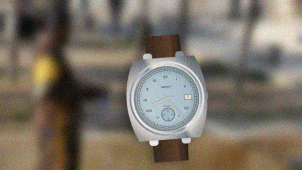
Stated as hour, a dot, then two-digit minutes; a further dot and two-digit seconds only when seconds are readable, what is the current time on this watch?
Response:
8.24
